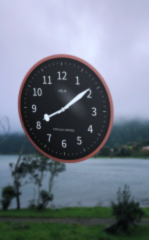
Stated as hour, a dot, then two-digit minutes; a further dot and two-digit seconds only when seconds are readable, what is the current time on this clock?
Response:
8.09
